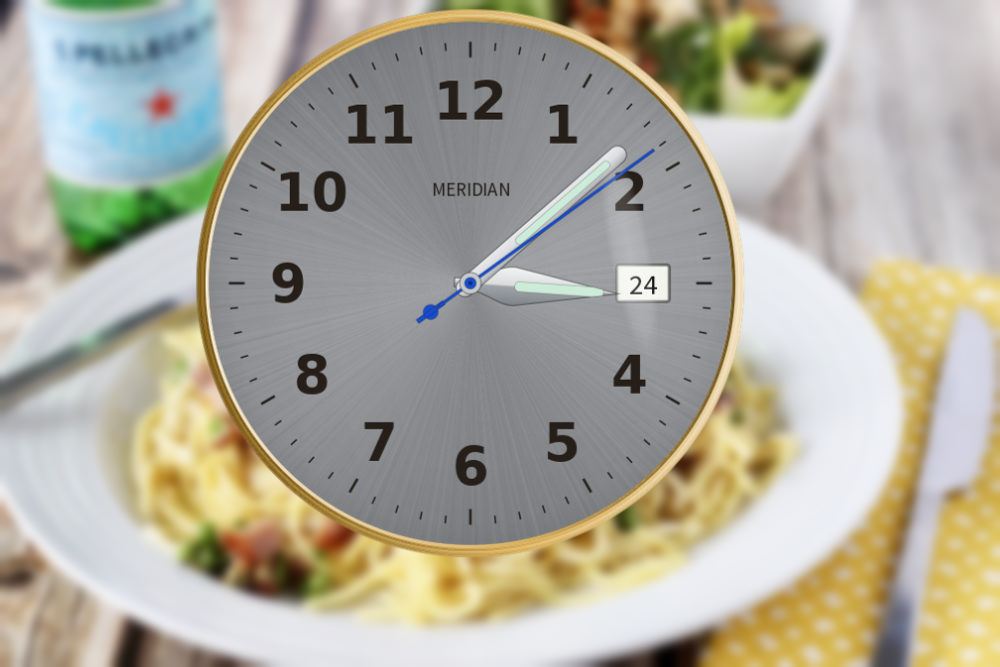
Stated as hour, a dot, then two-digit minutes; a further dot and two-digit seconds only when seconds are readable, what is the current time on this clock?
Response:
3.08.09
